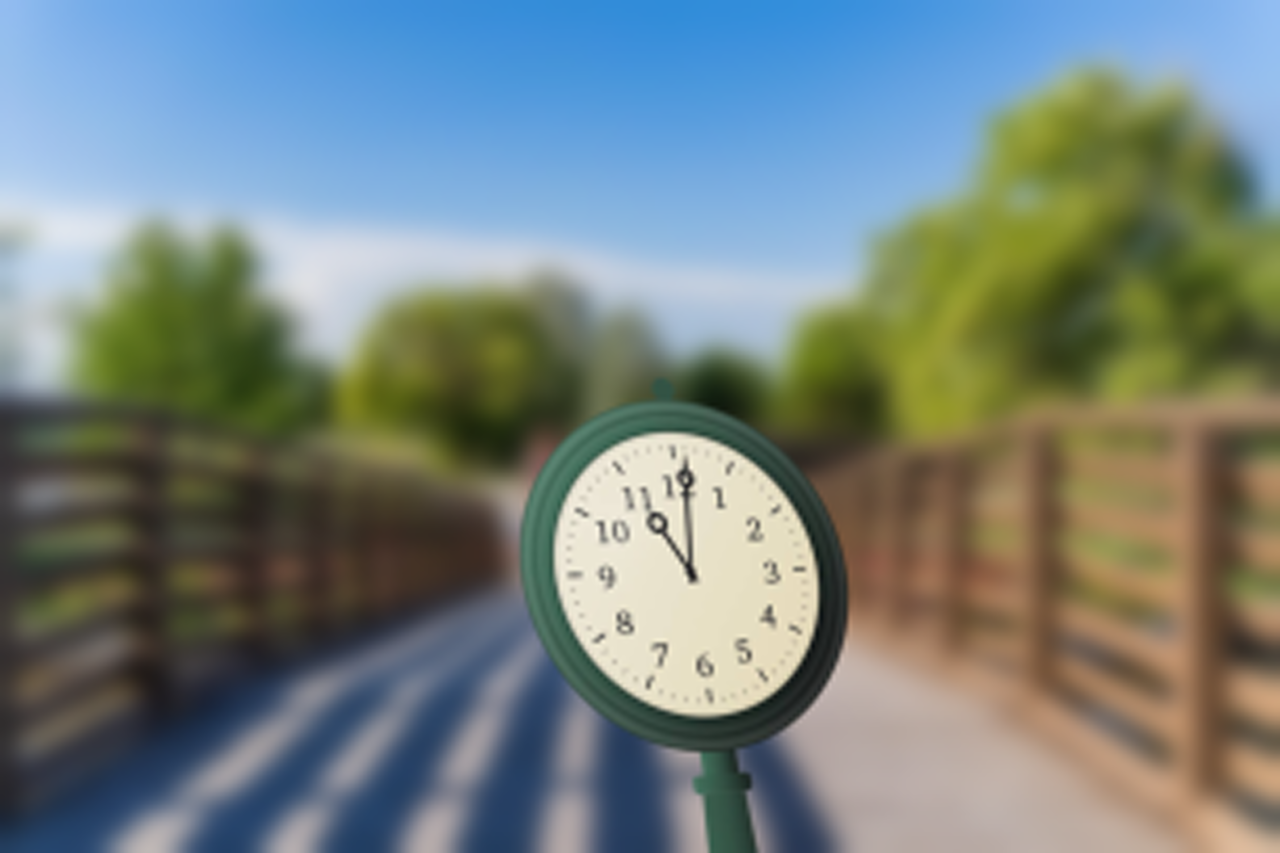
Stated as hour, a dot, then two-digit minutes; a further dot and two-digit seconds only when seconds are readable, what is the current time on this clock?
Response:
11.01
